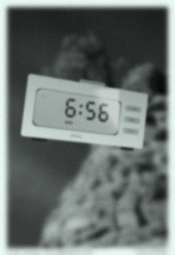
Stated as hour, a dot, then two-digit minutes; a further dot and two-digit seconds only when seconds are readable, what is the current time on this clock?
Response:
6.56
